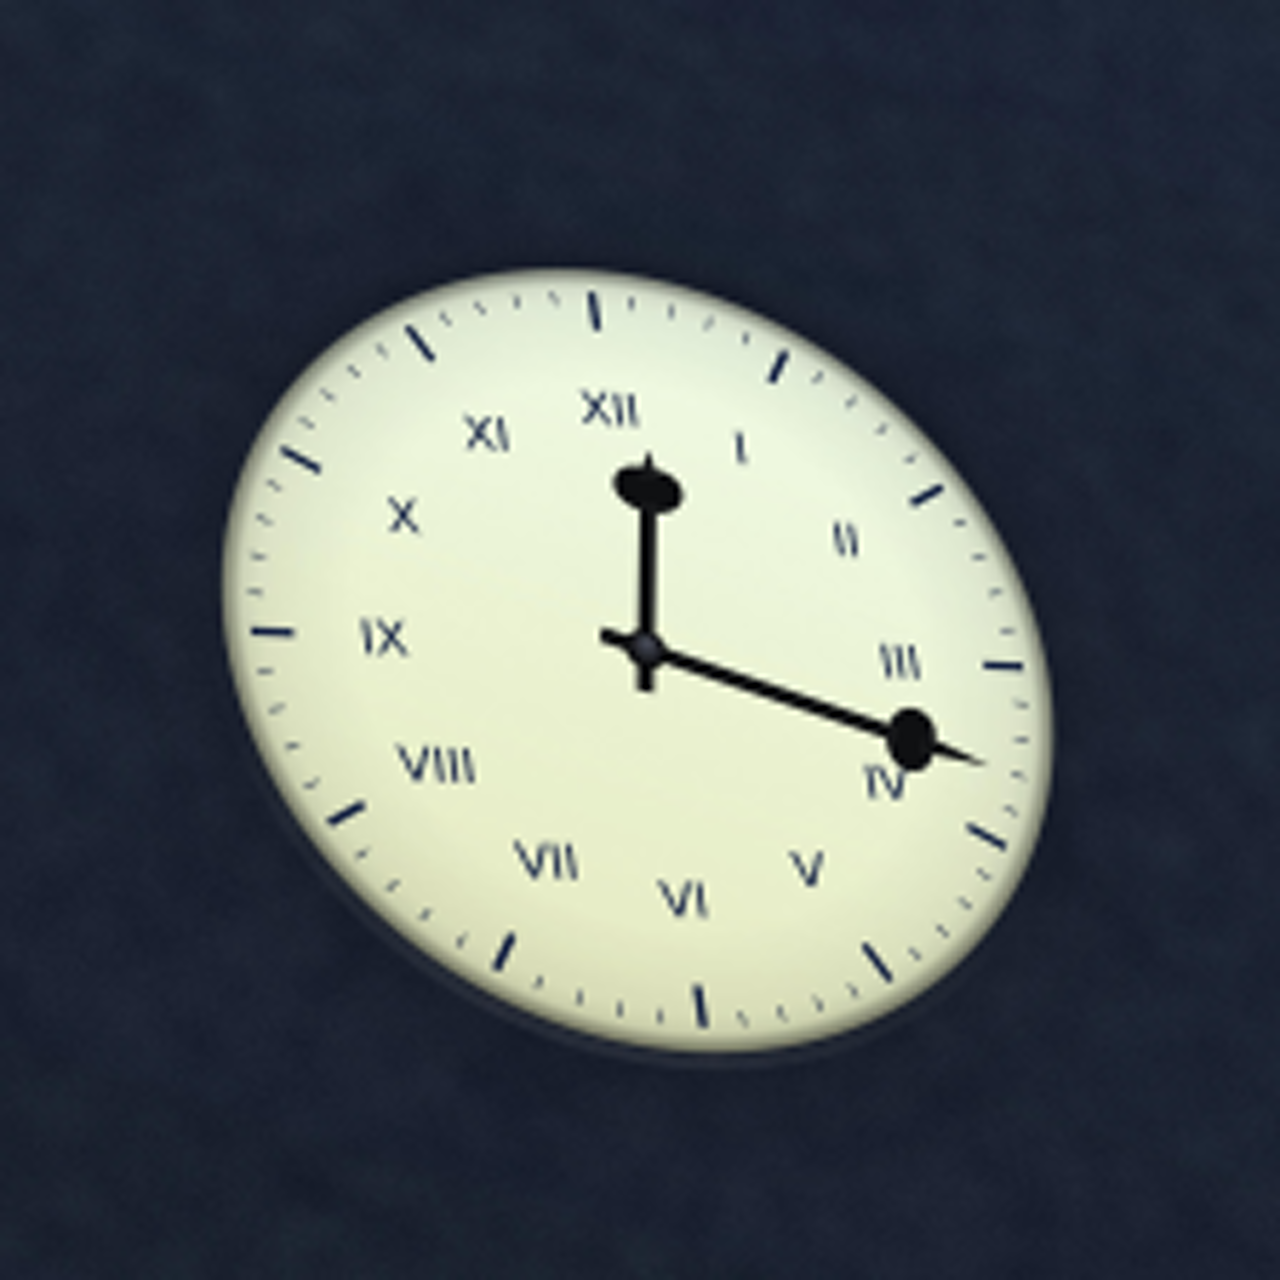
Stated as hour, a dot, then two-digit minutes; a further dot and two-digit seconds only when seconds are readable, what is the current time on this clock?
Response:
12.18
